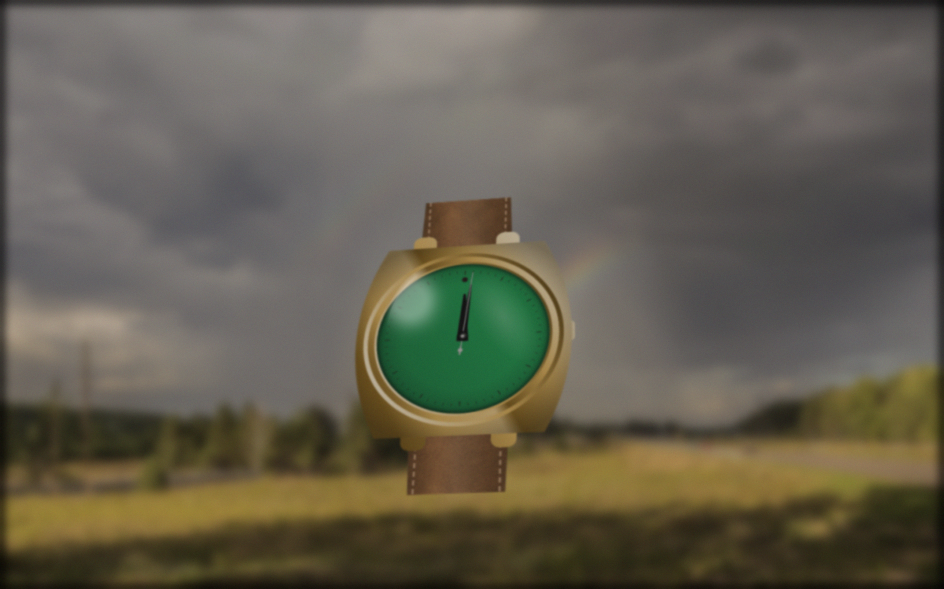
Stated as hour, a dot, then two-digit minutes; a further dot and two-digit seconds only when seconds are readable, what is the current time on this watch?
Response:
12.01.01
